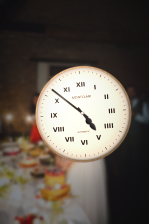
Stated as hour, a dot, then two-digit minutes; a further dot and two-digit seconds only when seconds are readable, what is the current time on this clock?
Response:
4.52
